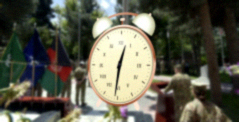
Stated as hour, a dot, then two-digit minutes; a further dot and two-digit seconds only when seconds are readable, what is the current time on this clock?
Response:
12.31
